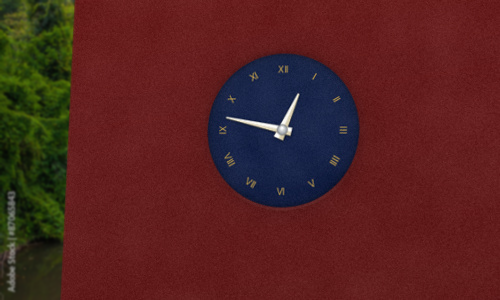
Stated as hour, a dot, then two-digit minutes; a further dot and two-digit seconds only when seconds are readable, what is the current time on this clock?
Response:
12.47
